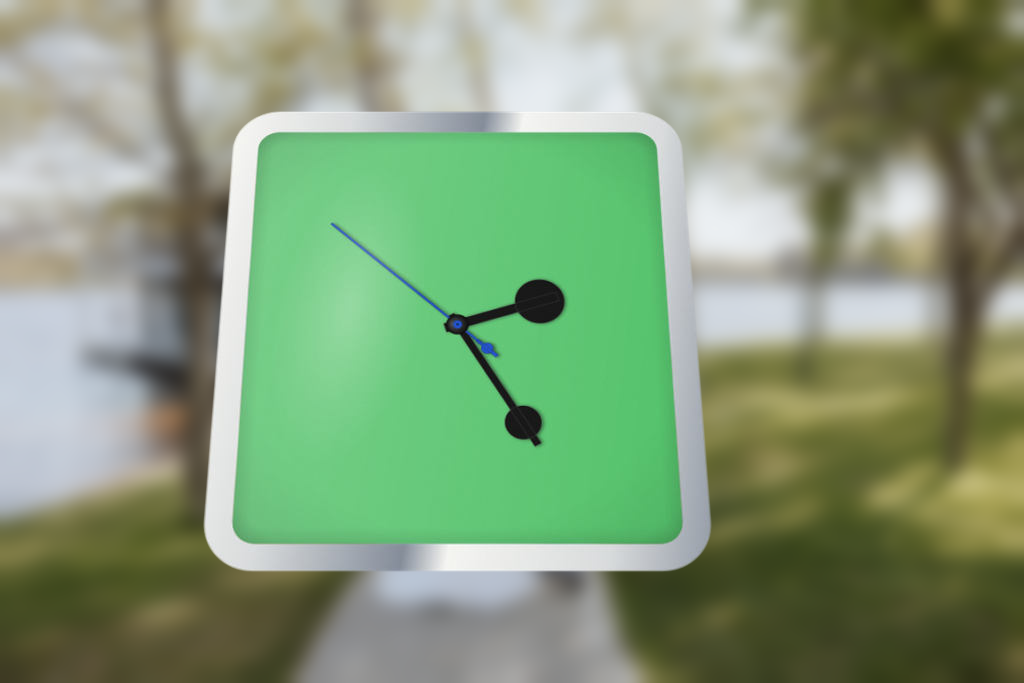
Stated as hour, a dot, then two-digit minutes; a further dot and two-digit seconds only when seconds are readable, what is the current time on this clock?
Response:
2.24.52
